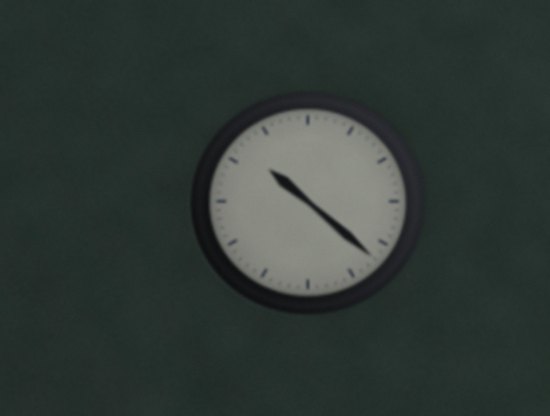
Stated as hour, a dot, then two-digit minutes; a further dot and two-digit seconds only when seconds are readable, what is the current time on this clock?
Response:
10.22
